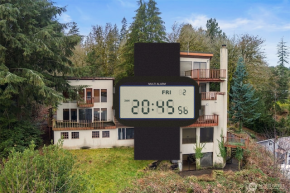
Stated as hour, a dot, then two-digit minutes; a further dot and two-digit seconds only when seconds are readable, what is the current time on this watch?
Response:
20.45.56
